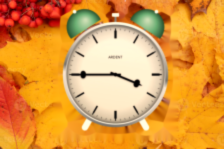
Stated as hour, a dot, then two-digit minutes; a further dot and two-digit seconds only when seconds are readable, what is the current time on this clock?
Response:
3.45
